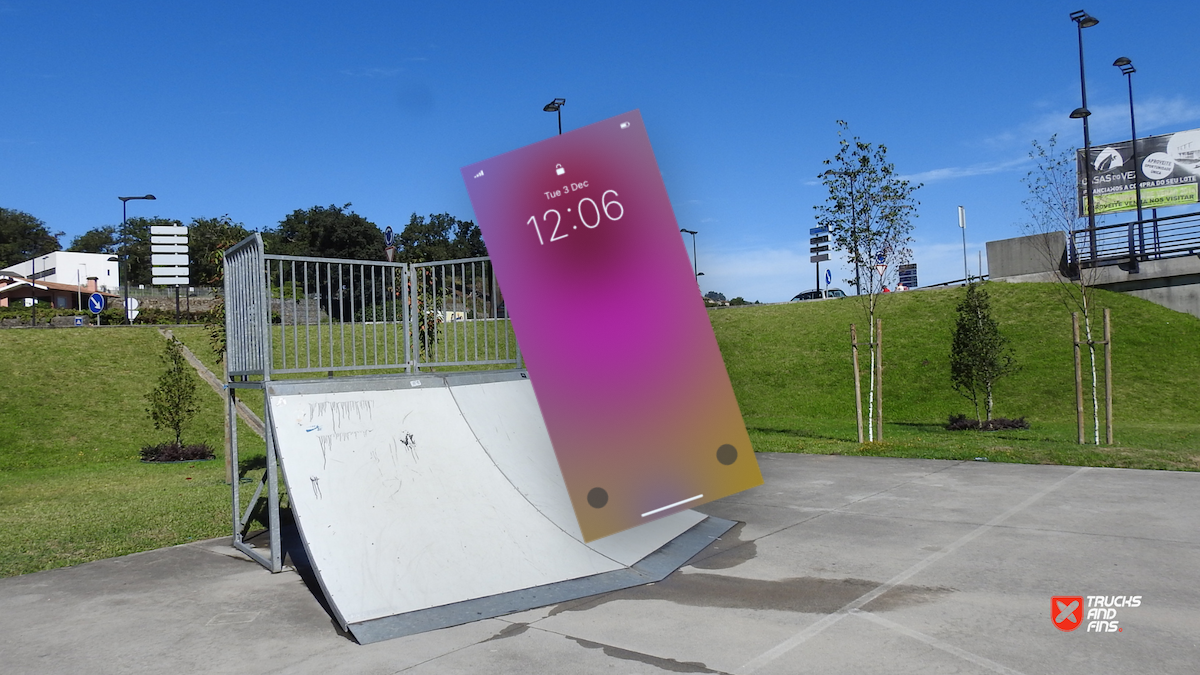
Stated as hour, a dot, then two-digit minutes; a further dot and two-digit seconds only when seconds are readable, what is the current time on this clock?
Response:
12.06
